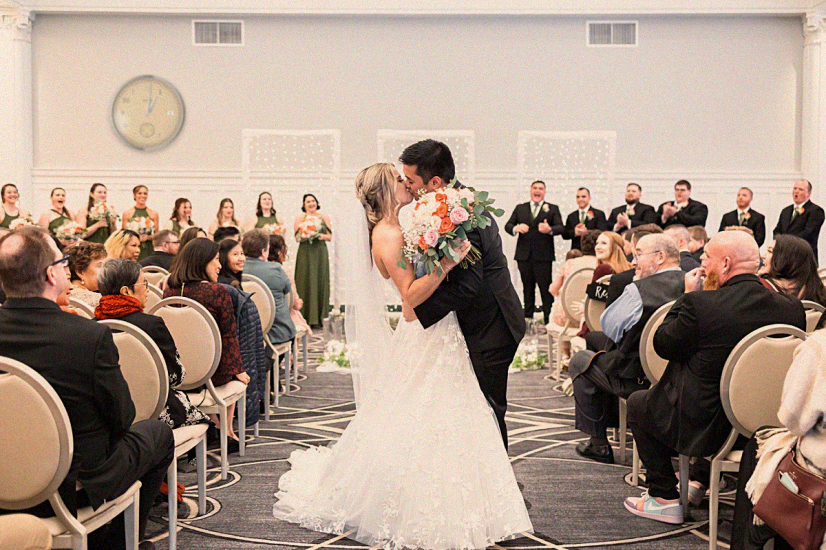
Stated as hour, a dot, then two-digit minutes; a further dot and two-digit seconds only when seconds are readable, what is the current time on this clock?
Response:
1.01
